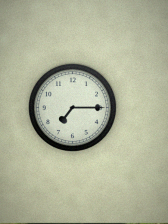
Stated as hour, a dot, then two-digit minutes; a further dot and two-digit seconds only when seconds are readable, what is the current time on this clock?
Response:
7.15
